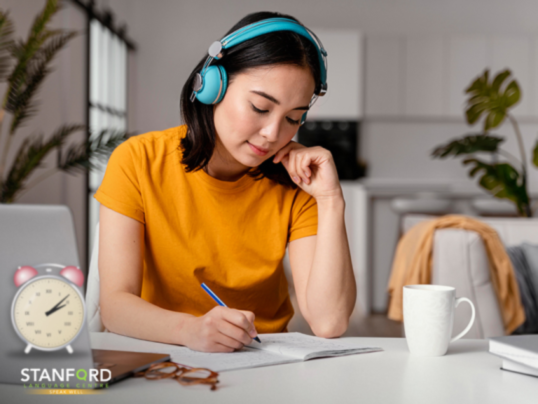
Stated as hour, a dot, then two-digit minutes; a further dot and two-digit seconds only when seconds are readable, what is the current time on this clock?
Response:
2.08
